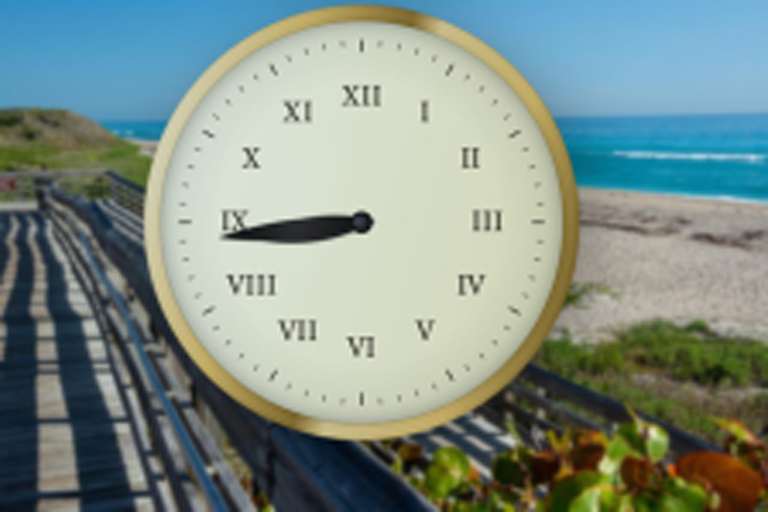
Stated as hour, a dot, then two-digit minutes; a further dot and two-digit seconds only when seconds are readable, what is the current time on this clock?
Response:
8.44
